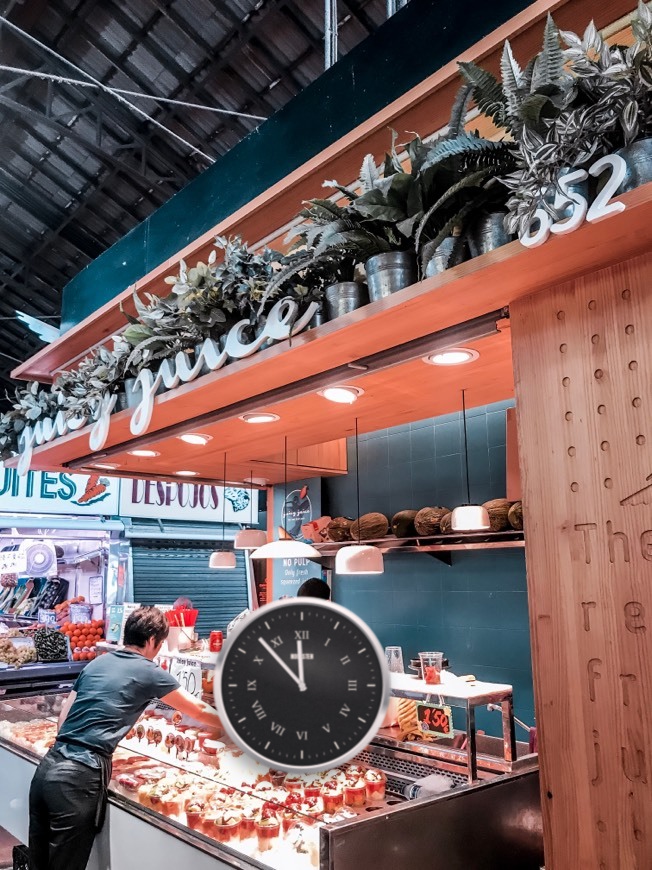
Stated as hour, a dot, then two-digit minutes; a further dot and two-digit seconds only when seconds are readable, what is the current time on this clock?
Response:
11.53
